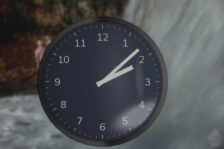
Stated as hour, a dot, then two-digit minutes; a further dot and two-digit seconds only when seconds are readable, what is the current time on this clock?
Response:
2.08
